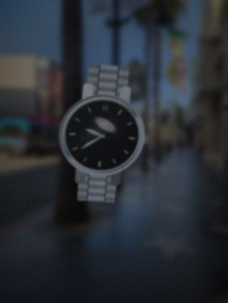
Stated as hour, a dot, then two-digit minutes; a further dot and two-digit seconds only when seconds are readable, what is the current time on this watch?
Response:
9.39
